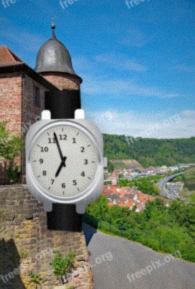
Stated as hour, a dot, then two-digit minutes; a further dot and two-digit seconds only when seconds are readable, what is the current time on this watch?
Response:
6.57
